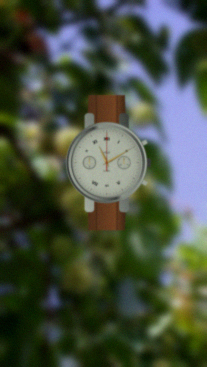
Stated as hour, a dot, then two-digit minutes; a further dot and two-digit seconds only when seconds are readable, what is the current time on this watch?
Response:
11.10
